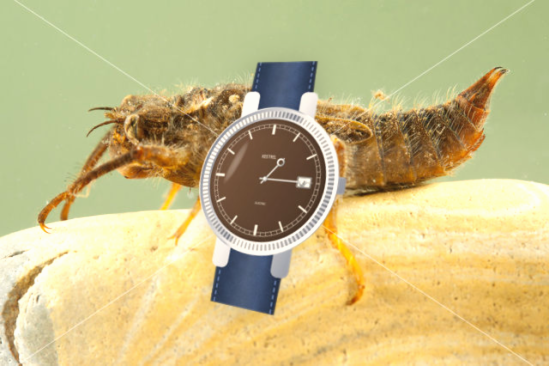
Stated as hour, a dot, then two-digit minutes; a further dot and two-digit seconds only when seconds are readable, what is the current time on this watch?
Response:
1.15
